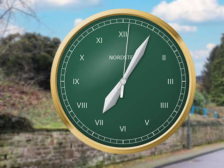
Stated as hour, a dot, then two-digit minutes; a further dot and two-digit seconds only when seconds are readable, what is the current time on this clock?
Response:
7.05.01
